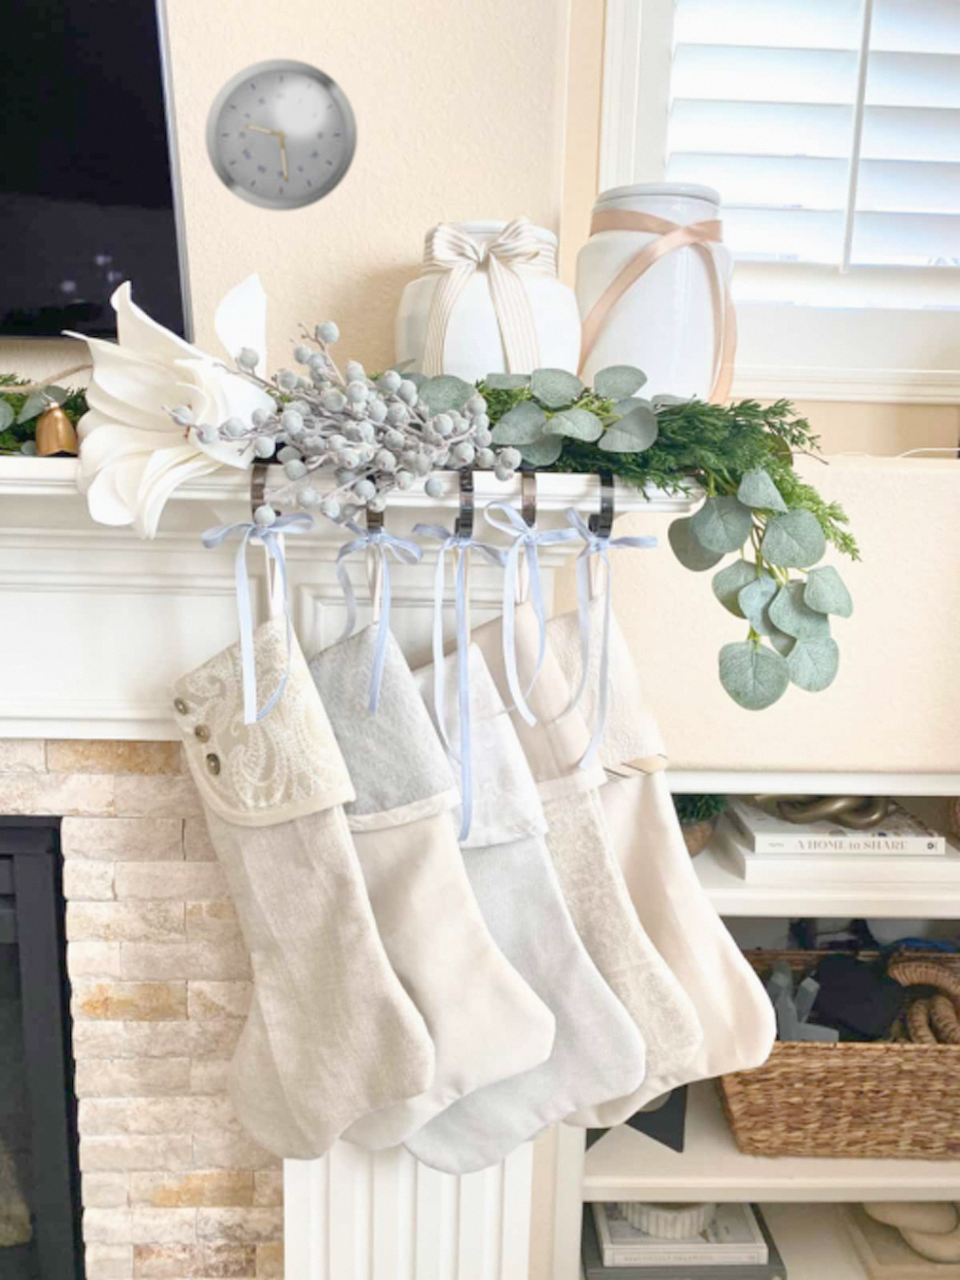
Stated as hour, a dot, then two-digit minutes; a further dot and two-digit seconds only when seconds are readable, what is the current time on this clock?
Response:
9.29
